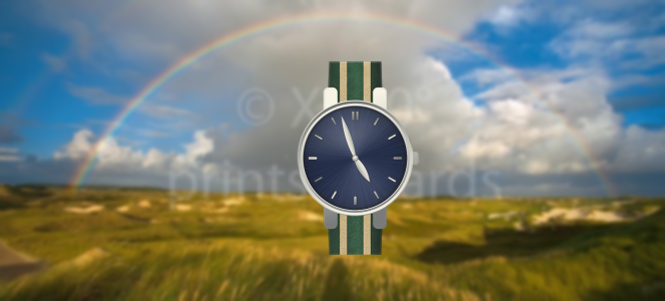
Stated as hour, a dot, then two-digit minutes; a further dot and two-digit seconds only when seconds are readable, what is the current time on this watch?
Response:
4.57
